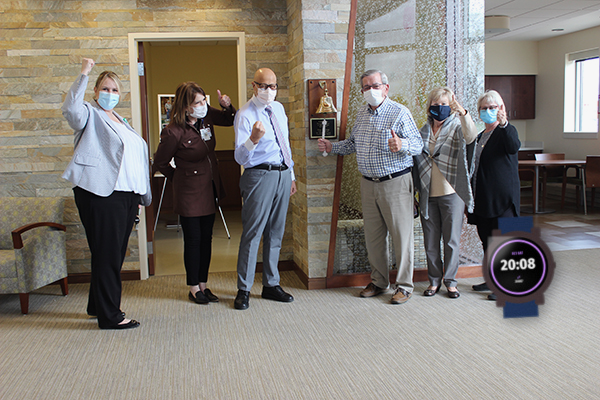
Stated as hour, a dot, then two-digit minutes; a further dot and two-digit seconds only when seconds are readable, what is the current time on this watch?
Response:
20.08
